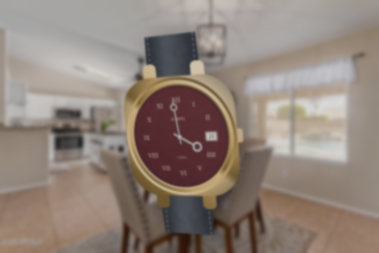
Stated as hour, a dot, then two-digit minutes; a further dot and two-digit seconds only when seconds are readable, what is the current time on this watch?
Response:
3.59
